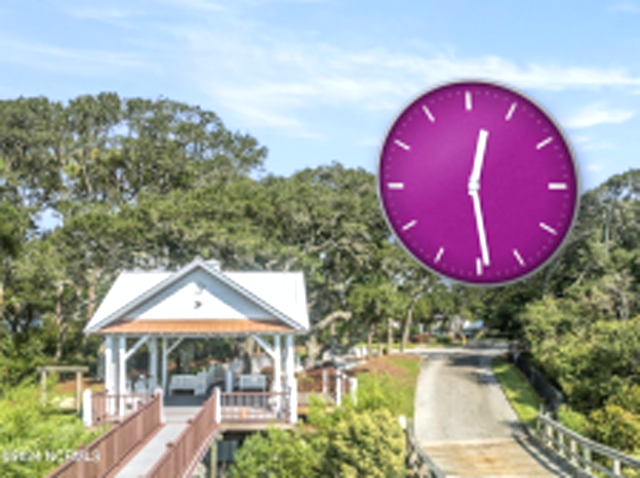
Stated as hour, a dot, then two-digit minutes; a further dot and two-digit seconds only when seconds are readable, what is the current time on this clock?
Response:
12.29
